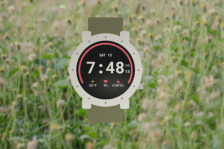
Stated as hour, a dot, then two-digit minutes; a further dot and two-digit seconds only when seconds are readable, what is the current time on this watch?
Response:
7.48
